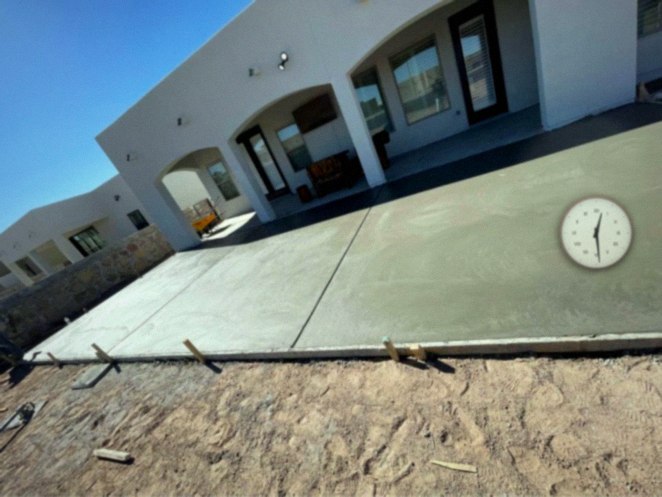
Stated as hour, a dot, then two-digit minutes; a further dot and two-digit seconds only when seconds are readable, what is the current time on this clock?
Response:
12.29
